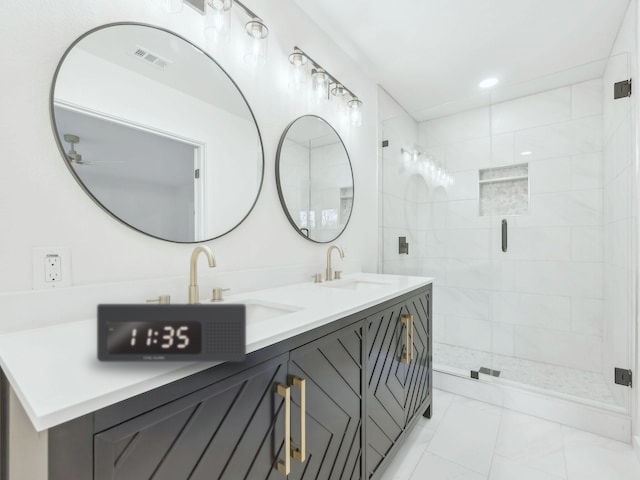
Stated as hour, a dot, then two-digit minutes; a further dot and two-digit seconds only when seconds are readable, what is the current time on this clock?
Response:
11.35
